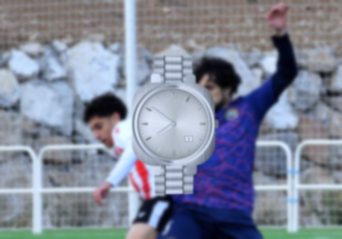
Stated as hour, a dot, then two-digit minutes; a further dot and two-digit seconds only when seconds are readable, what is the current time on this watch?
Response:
7.51
